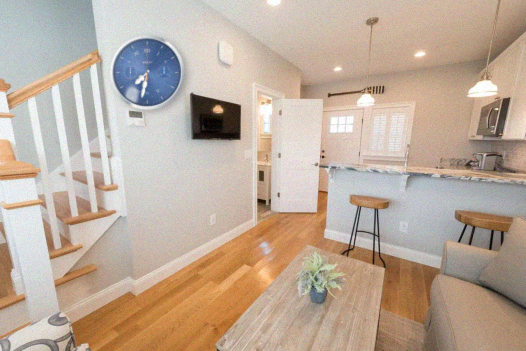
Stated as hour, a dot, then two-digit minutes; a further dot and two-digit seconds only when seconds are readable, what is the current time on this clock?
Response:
7.32
